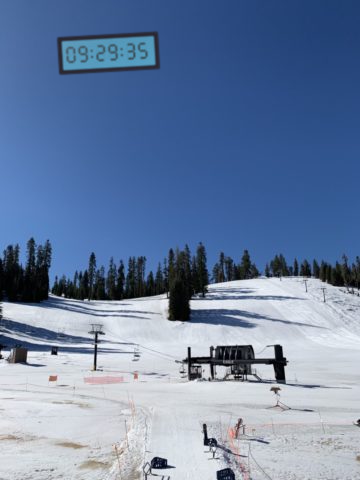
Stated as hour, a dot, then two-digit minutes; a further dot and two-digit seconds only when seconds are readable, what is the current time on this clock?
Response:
9.29.35
